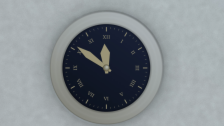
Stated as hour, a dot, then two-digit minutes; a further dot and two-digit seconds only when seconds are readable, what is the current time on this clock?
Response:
11.51
